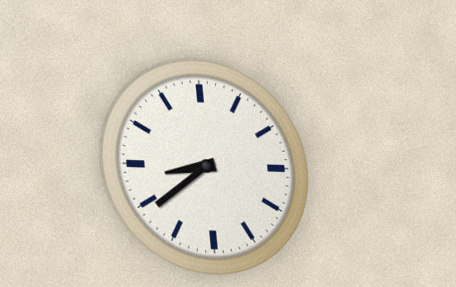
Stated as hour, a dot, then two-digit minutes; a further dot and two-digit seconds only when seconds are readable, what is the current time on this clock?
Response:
8.39
